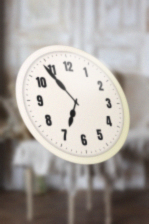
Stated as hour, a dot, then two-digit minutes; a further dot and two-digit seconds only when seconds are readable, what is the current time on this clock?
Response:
6.54
